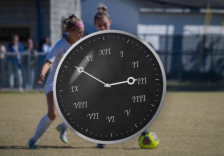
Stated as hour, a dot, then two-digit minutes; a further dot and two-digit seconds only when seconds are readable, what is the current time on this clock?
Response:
2.51
